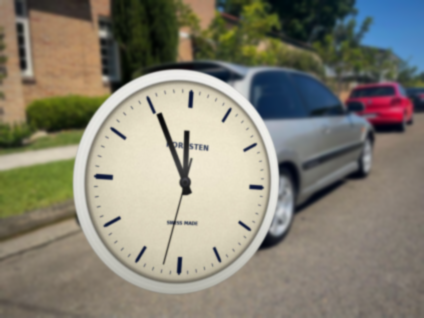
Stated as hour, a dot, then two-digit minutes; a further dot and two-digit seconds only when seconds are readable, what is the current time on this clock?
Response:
11.55.32
